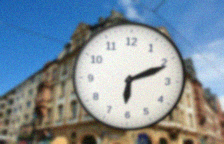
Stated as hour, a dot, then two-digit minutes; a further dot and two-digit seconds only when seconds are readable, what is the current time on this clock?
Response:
6.11
